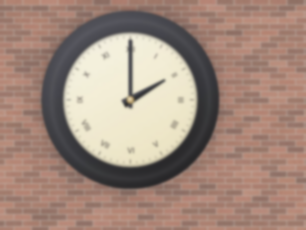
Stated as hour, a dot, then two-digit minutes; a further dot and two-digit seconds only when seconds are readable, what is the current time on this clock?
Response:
2.00
